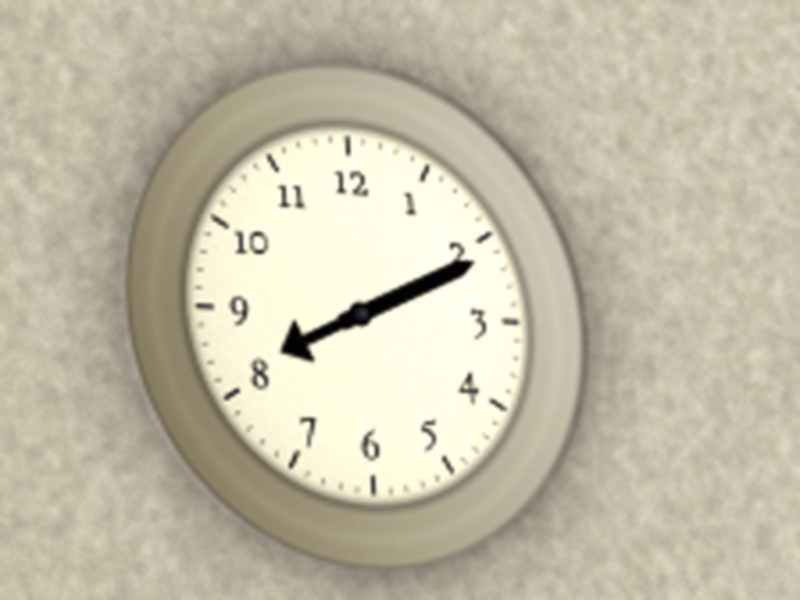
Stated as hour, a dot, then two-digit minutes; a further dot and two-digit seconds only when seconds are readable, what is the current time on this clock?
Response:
8.11
